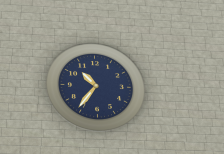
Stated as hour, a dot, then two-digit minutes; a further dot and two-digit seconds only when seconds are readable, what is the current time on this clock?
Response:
10.36
